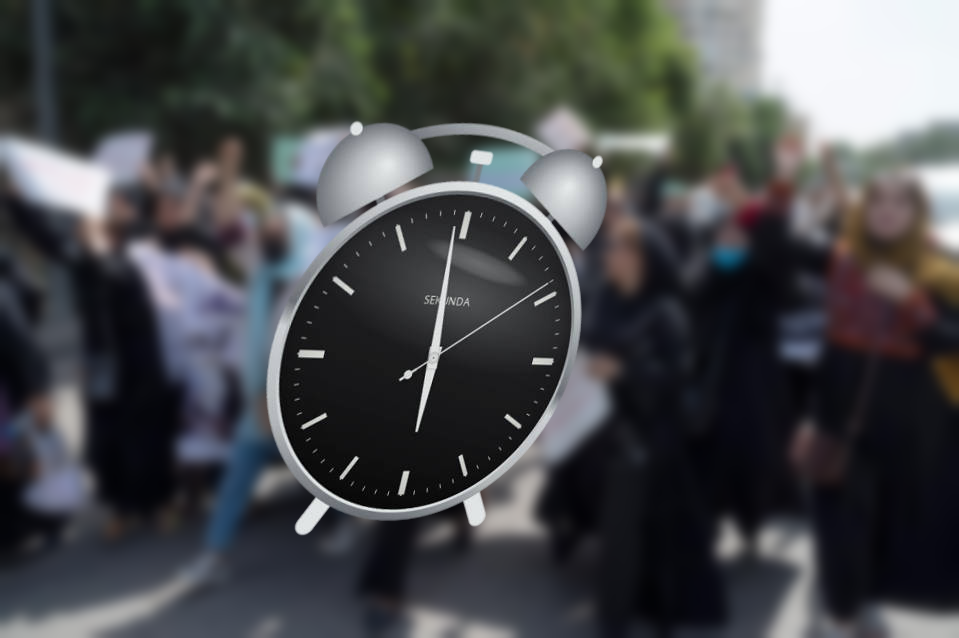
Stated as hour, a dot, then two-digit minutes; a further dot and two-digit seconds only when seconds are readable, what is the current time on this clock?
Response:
5.59.09
